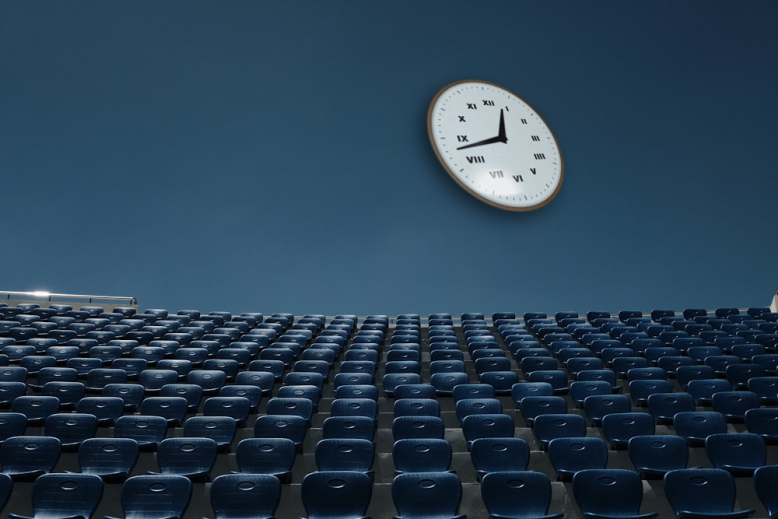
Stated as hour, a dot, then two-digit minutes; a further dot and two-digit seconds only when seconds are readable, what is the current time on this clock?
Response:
12.43
